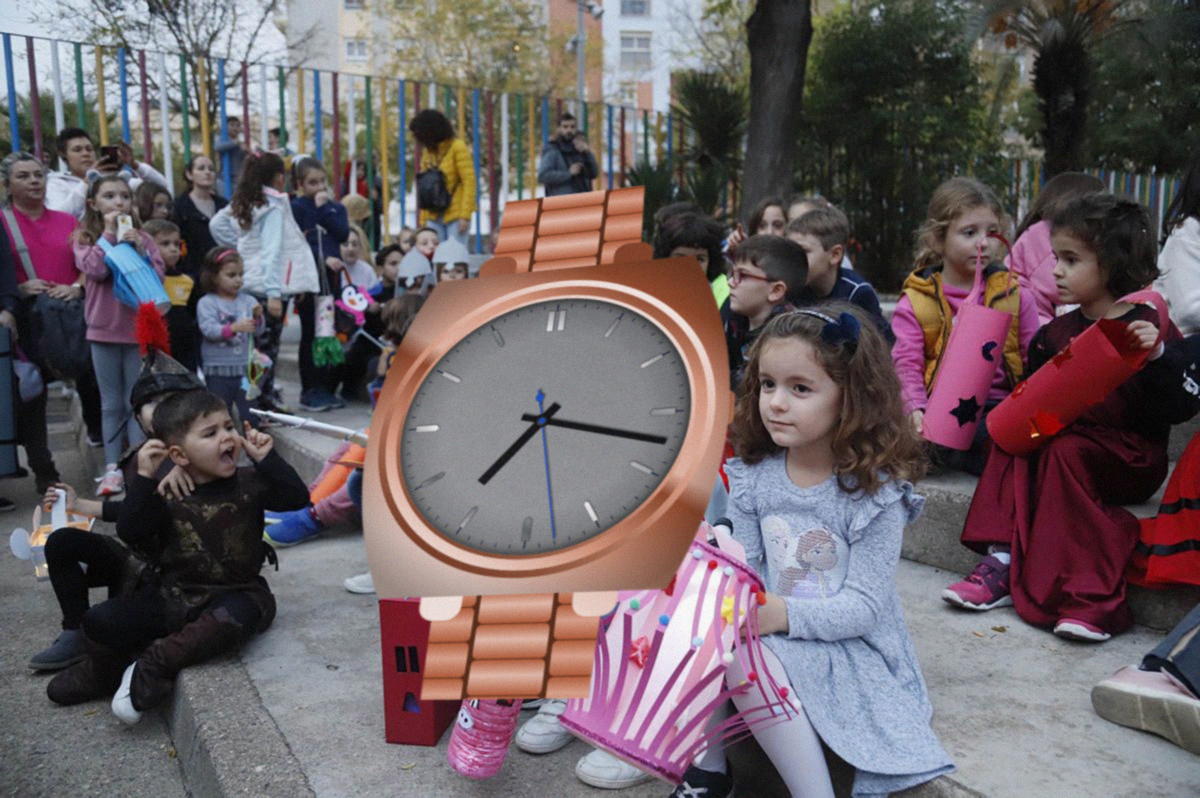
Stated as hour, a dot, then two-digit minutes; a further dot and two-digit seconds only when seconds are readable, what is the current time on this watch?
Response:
7.17.28
